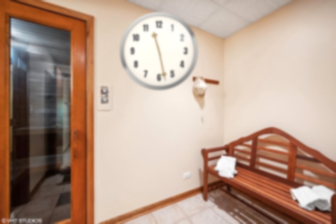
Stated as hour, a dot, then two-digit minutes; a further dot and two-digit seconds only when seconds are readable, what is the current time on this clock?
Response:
11.28
